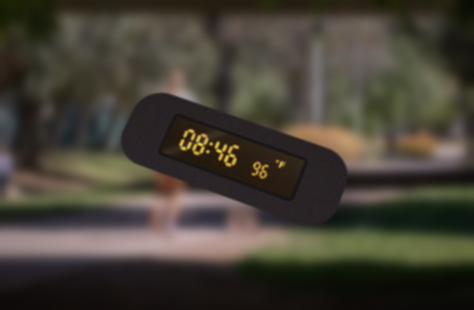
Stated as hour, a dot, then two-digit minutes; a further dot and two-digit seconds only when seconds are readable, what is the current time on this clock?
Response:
8.46
